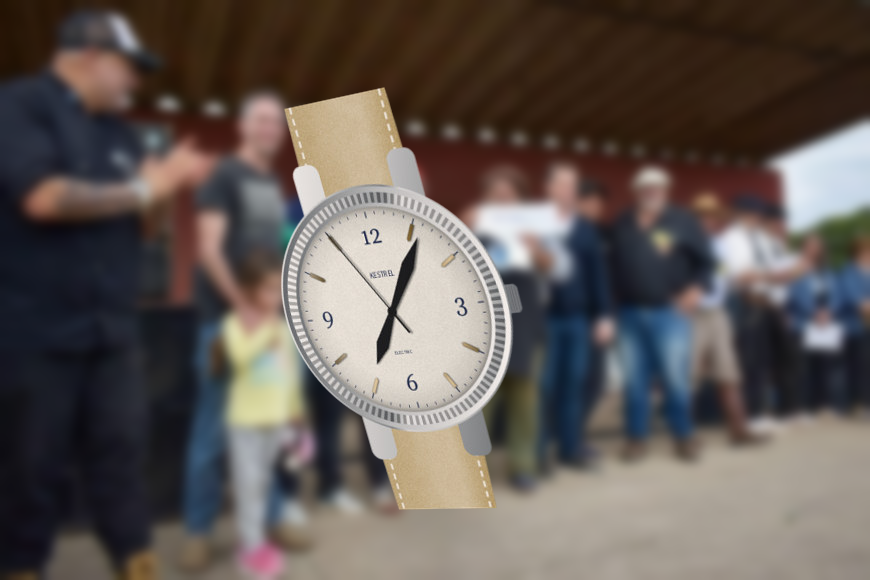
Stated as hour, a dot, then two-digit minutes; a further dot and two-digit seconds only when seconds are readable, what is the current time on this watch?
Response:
7.05.55
